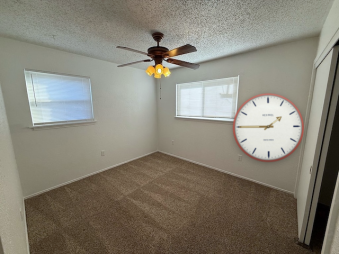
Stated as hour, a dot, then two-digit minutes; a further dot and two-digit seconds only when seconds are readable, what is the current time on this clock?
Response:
1.45
